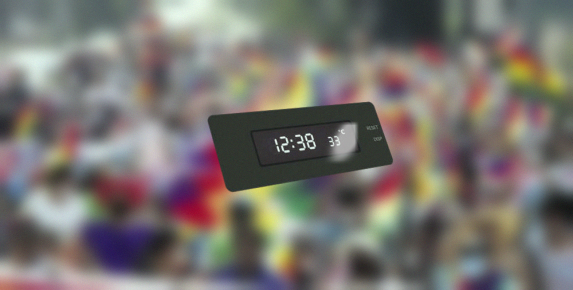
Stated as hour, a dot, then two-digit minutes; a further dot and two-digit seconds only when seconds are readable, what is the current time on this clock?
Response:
12.38
